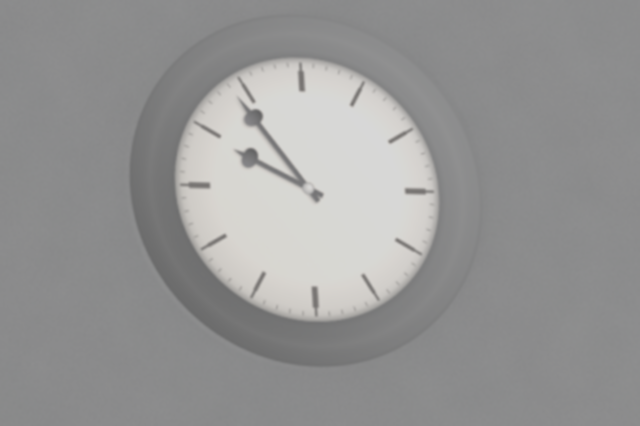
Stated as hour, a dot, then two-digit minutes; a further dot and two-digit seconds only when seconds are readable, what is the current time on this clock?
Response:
9.54
